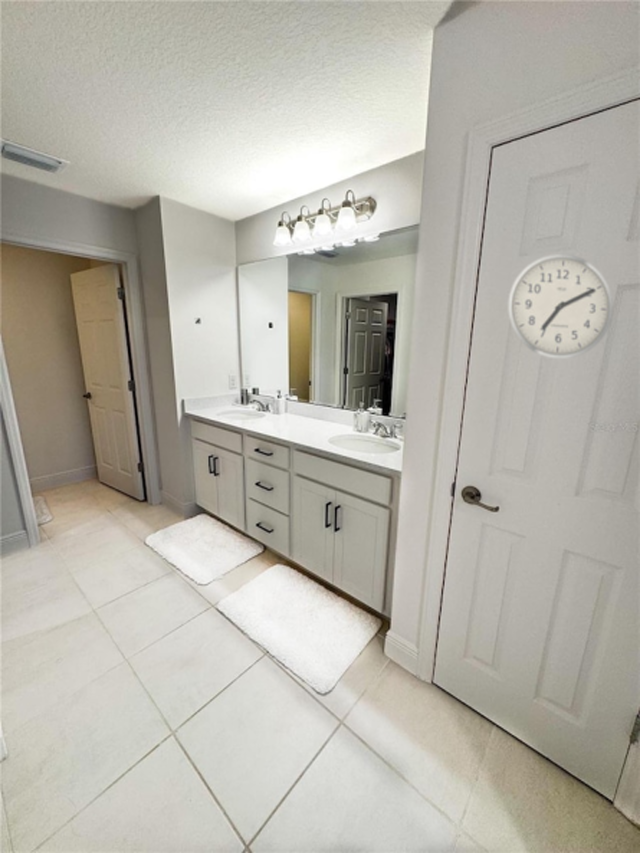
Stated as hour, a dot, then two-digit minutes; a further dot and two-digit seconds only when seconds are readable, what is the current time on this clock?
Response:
7.10
